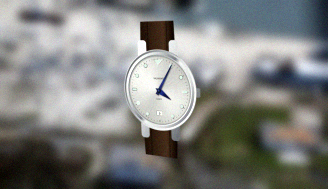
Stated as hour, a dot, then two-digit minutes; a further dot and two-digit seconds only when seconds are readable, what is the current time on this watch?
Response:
4.05
